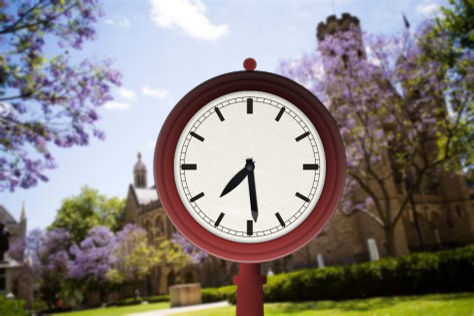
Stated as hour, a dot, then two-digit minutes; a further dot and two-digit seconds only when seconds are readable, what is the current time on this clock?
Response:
7.29
